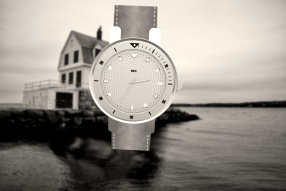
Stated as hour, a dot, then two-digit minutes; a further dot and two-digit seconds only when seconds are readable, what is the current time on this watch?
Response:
2.35
